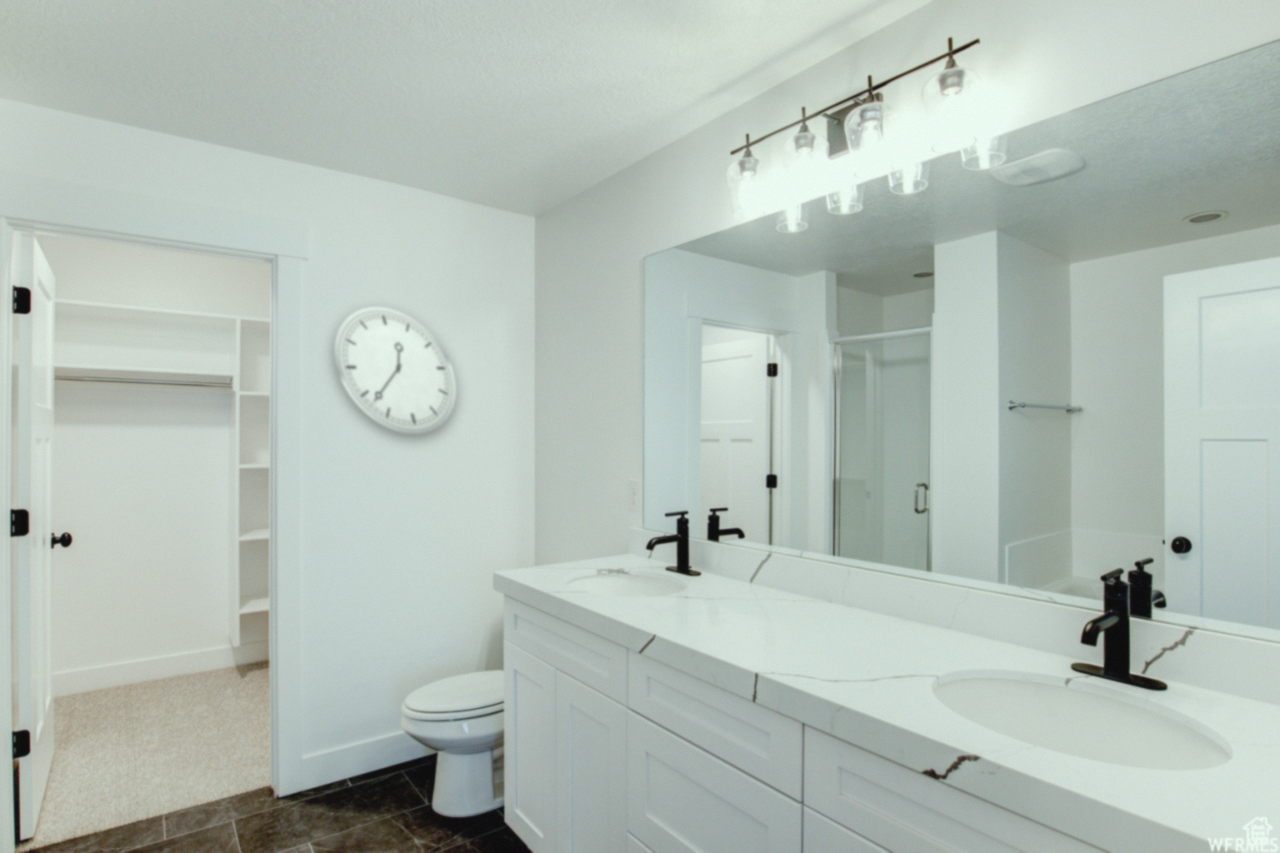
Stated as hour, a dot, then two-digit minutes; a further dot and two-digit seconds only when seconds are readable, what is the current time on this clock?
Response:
12.38
